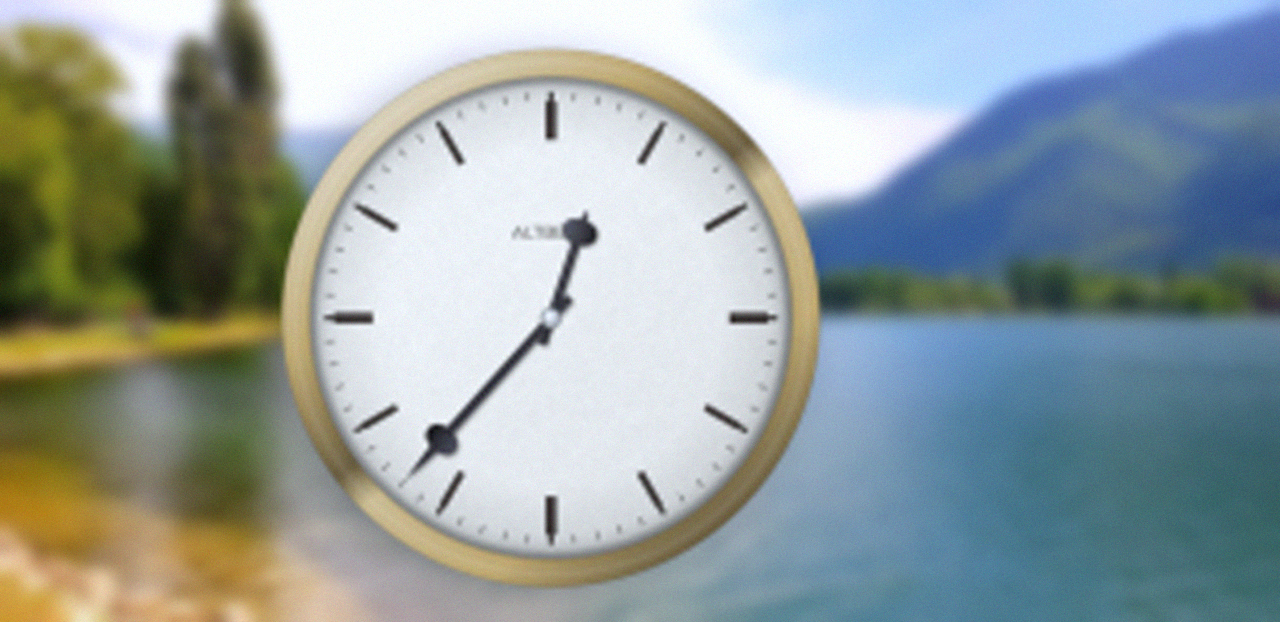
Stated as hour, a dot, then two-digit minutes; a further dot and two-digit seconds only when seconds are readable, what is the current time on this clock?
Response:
12.37
